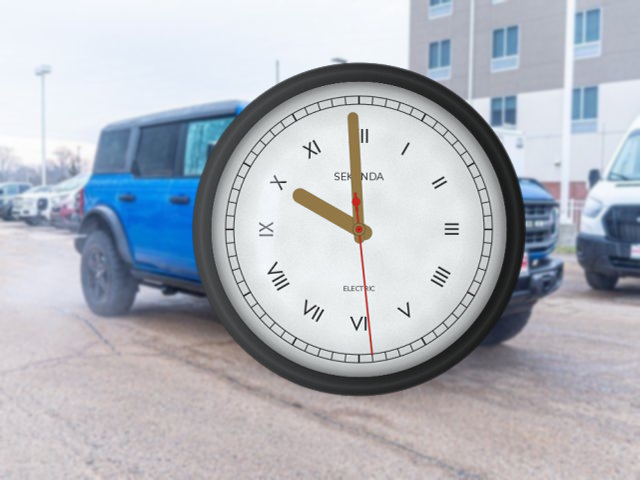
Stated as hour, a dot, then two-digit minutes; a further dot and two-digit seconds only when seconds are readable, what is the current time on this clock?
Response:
9.59.29
